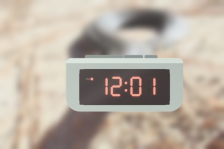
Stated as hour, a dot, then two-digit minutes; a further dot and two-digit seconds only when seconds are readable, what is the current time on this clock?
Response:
12.01
